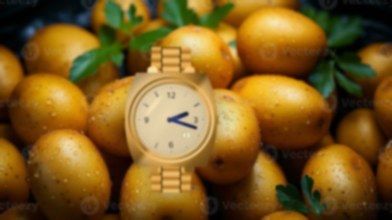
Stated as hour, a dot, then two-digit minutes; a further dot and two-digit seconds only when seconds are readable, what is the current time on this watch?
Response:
2.18
